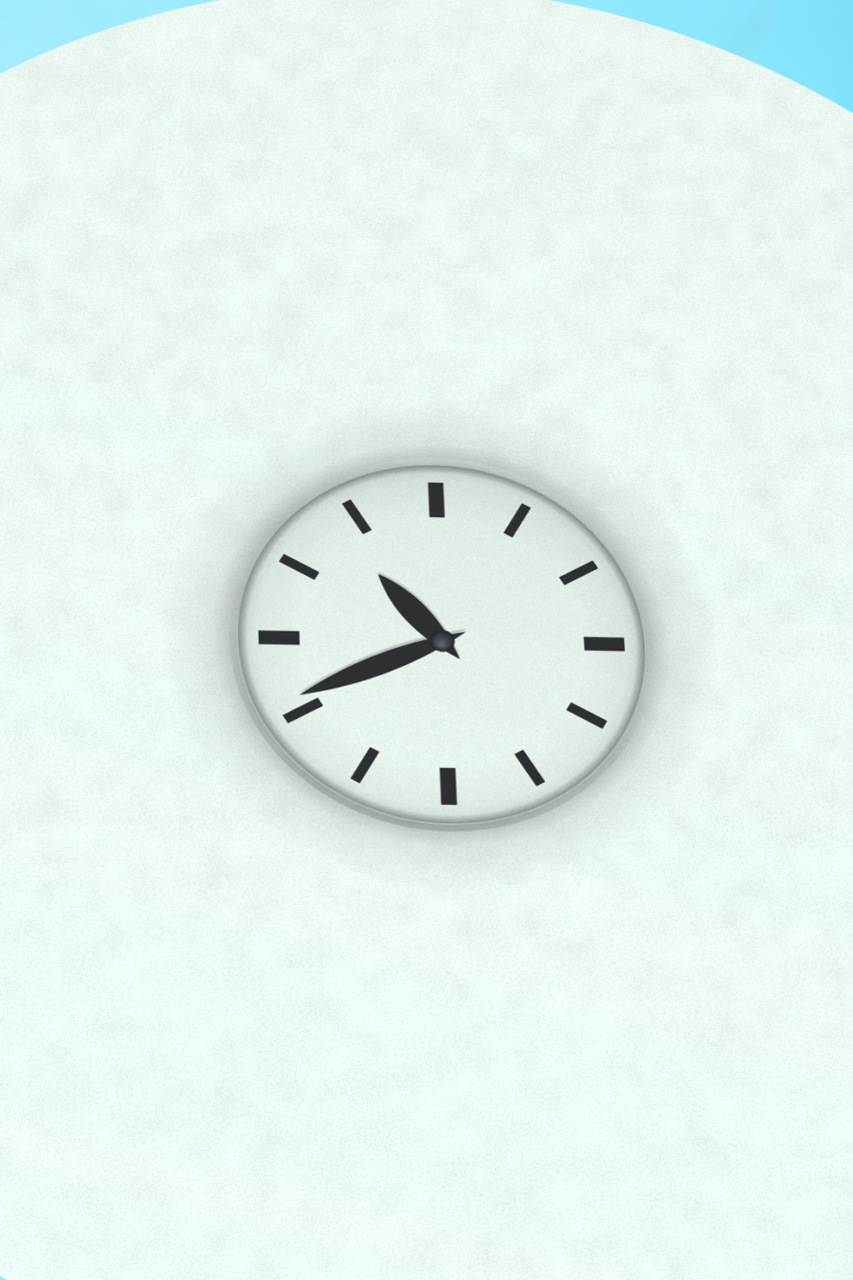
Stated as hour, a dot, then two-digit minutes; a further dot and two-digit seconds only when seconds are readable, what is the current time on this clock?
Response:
10.41
